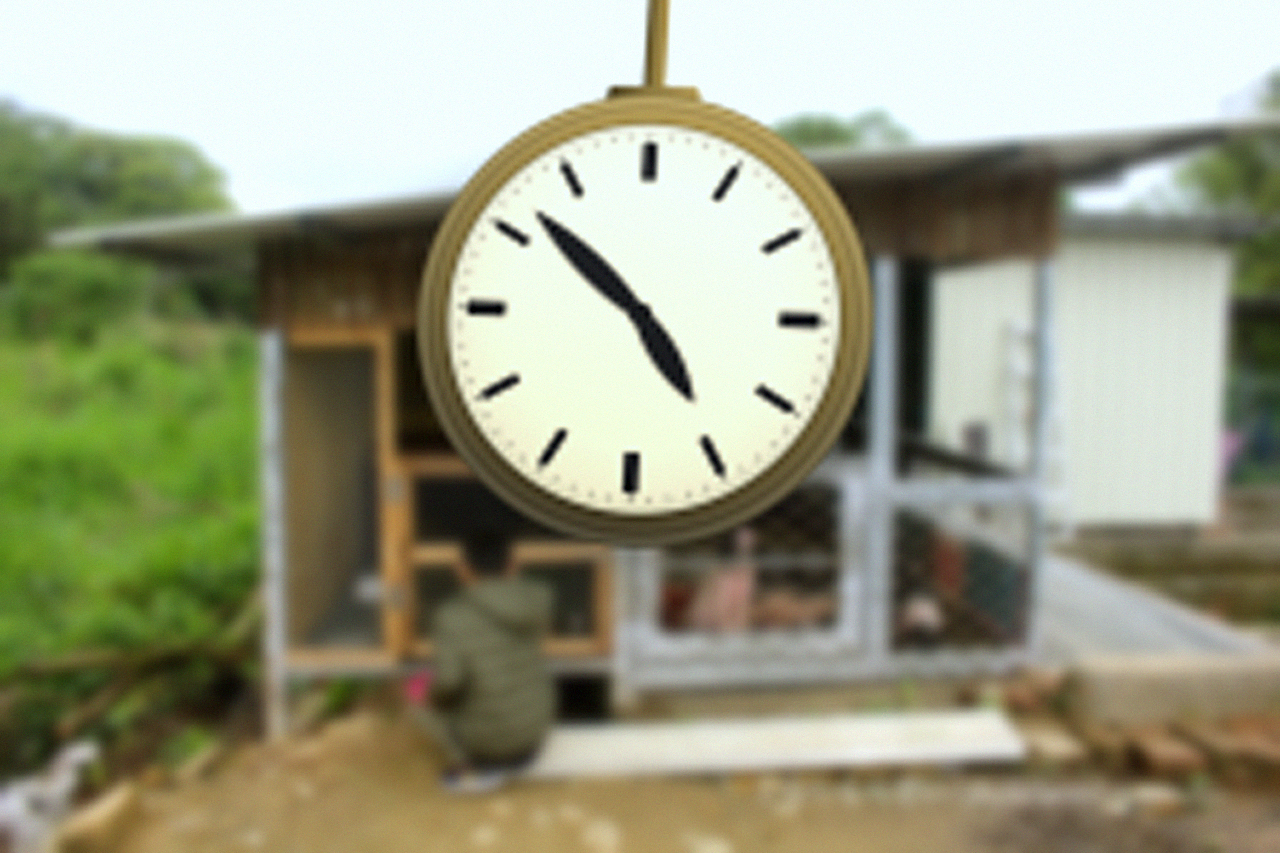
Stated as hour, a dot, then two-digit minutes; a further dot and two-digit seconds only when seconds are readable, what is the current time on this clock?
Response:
4.52
